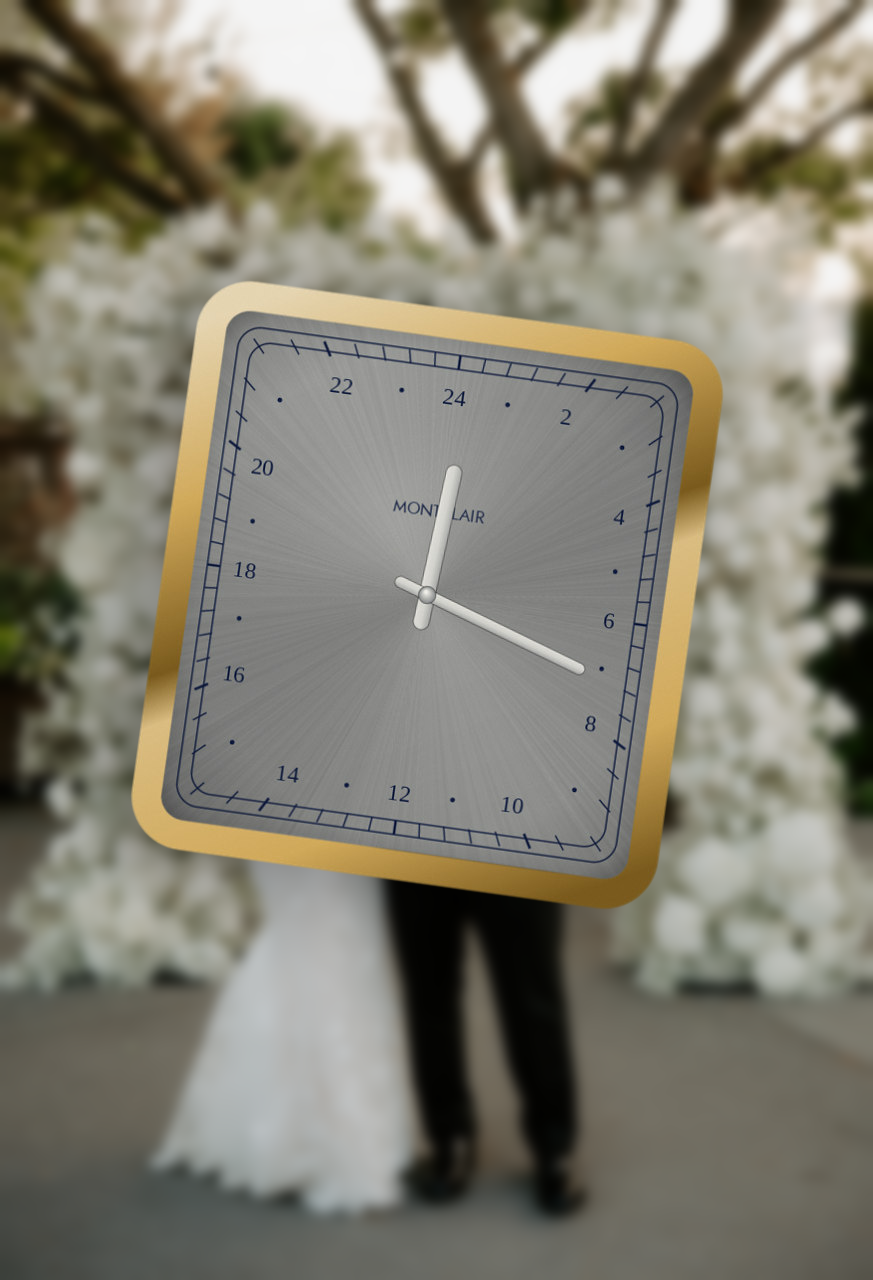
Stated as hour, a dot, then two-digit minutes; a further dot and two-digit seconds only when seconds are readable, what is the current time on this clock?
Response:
0.18
